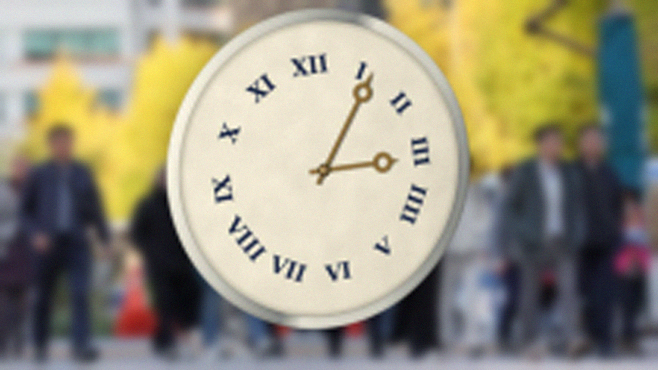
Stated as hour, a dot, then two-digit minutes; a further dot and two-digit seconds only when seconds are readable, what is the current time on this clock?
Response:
3.06
